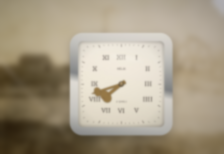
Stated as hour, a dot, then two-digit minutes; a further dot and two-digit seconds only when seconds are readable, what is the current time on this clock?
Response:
7.42
